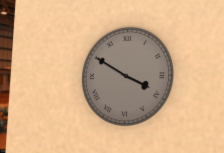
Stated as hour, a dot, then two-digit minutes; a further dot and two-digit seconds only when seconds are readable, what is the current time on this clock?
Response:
3.50
